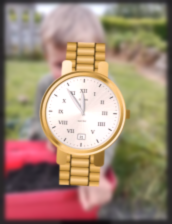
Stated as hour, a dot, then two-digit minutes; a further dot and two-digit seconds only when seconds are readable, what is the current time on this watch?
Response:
11.54
